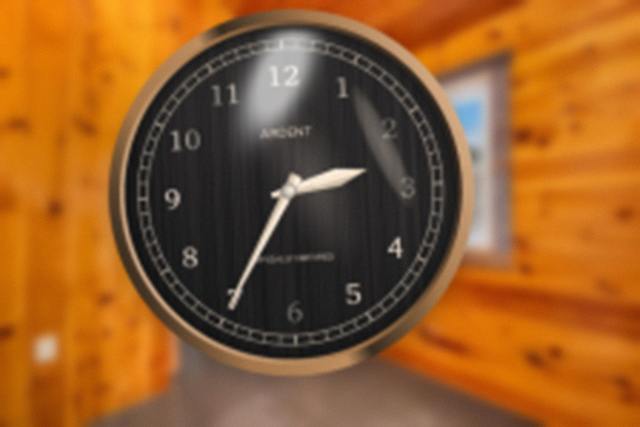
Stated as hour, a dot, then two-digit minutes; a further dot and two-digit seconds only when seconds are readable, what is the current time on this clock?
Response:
2.35
